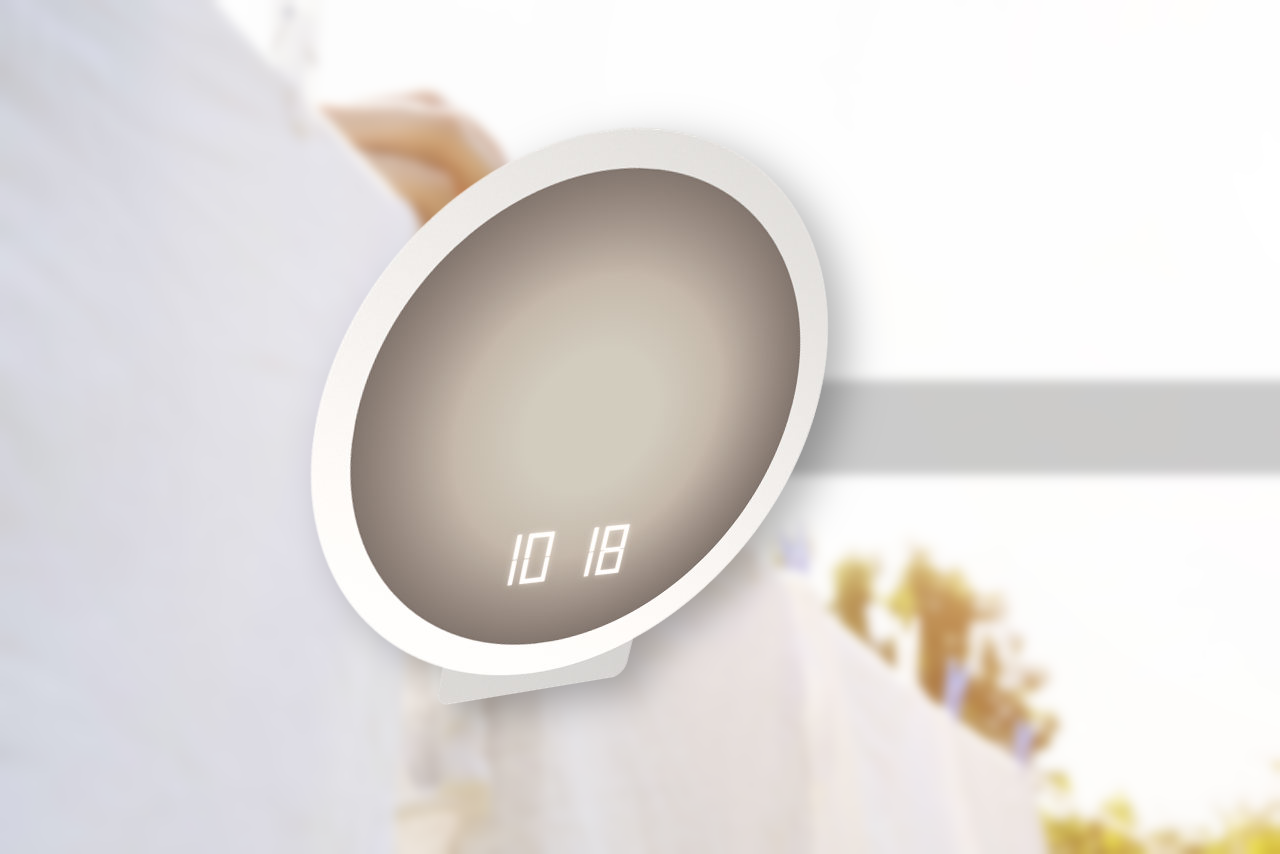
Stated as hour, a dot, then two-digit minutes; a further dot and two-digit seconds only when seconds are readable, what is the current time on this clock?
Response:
10.18
